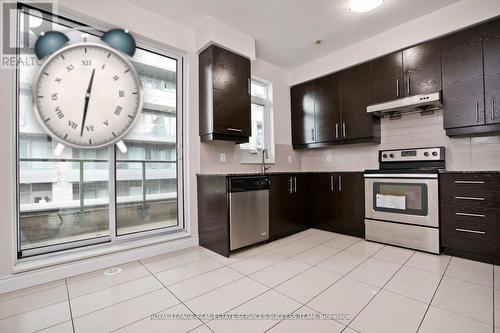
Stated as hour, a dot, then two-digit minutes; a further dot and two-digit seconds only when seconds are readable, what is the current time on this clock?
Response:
12.32
